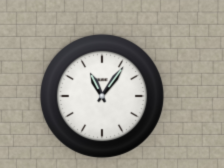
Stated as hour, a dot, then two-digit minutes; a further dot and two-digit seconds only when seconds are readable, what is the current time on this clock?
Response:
11.06
